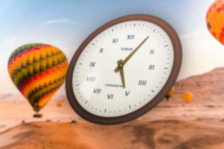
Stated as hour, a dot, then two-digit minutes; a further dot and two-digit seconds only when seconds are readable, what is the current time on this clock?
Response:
5.05
